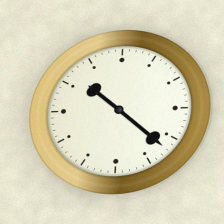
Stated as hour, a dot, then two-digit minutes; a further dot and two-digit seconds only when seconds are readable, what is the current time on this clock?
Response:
10.22
